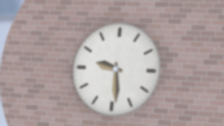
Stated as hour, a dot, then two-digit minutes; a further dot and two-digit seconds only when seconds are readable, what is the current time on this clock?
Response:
9.29
